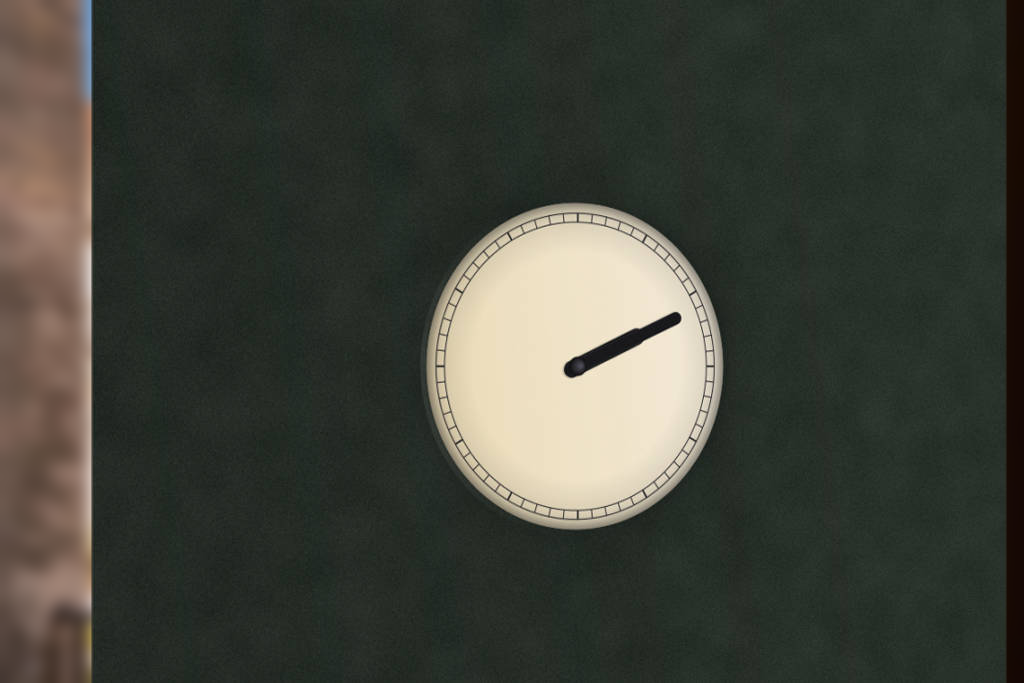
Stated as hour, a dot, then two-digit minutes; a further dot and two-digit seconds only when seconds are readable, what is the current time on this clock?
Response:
2.11
